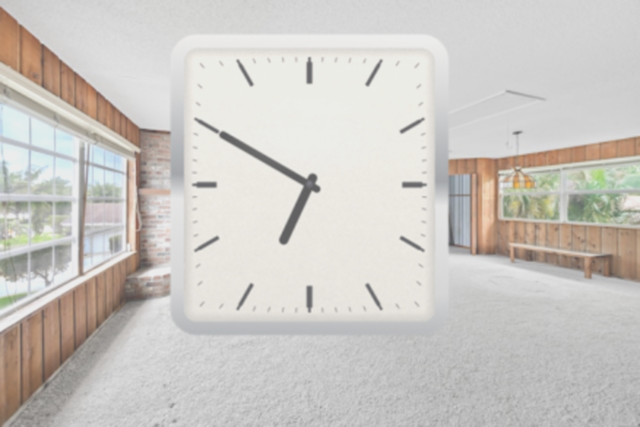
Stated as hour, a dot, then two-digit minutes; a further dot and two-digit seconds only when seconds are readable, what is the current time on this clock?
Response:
6.50
